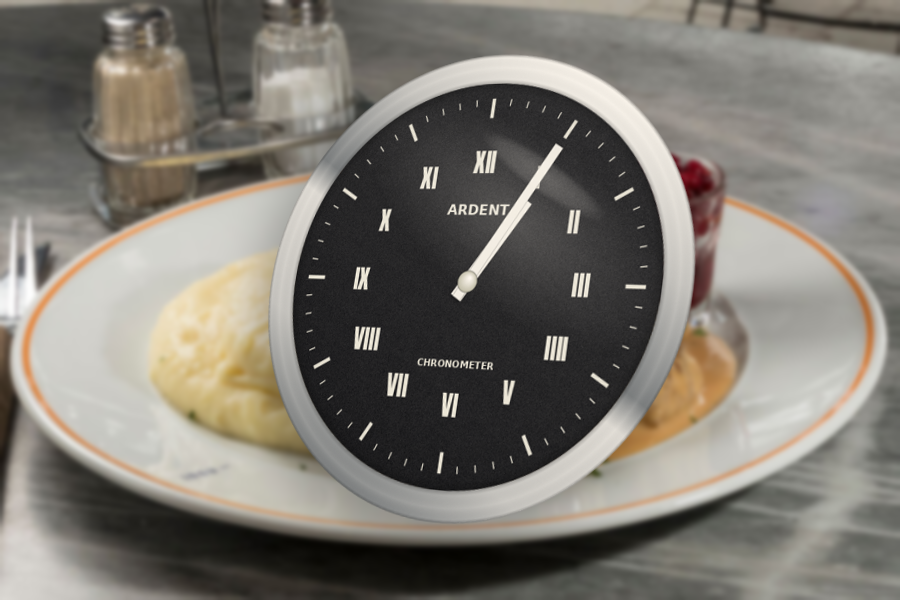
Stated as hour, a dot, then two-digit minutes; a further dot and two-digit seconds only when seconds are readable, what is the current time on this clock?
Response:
1.05
